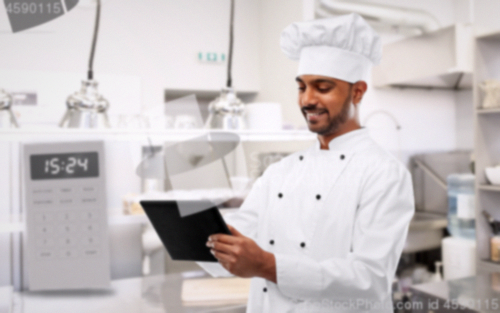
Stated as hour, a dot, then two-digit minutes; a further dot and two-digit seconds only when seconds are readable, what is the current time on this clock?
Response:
15.24
